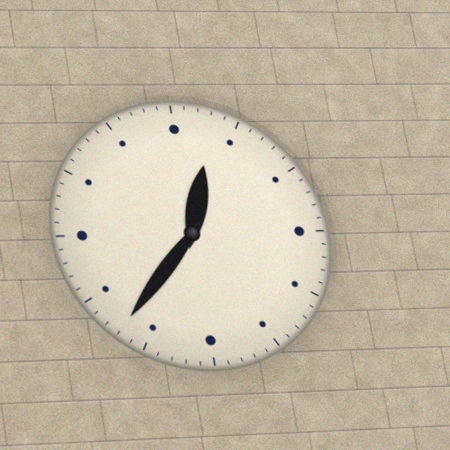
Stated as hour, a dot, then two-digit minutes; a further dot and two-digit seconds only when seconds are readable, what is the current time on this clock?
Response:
12.37
